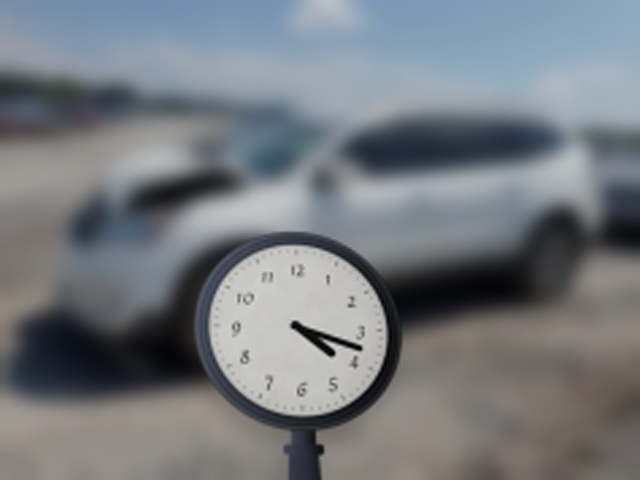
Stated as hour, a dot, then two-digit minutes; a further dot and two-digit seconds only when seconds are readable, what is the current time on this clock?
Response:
4.18
